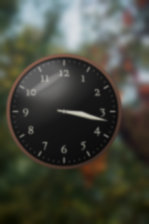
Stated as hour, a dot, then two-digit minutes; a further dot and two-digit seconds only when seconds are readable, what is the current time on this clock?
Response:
3.17
